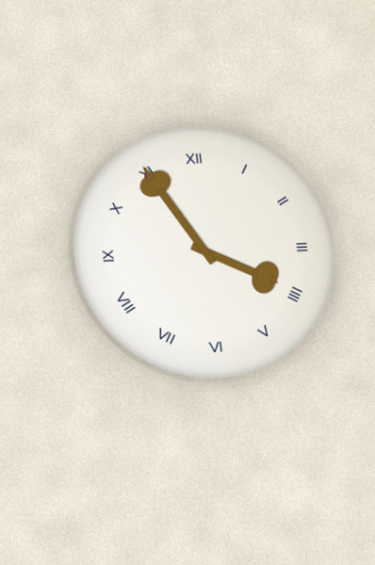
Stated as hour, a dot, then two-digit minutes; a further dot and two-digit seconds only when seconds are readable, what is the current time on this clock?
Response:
3.55
